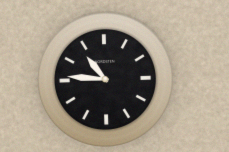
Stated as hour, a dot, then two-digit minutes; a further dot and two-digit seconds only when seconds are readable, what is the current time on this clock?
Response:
10.46
